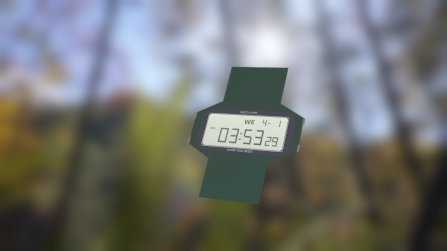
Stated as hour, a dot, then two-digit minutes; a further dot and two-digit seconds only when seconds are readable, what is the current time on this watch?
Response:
3.53.29
